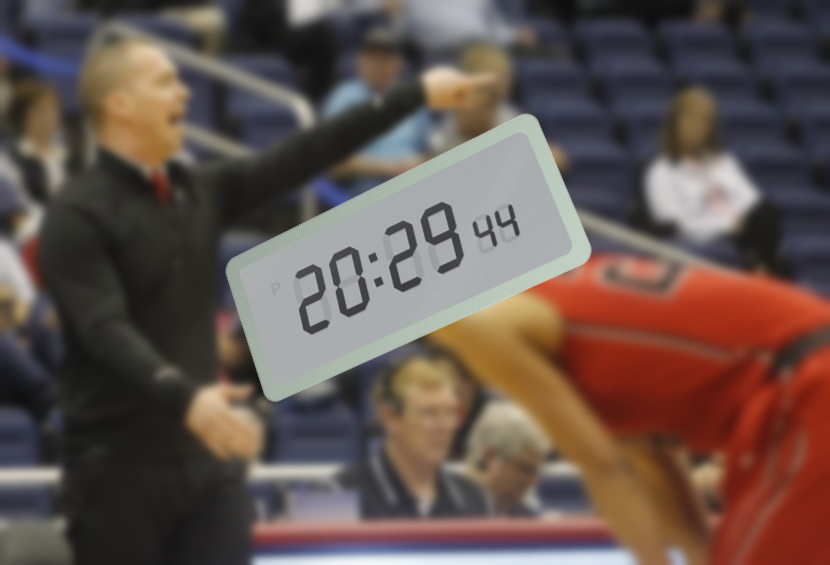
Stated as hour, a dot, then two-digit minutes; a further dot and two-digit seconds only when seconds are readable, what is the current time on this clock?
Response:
20.29.44
